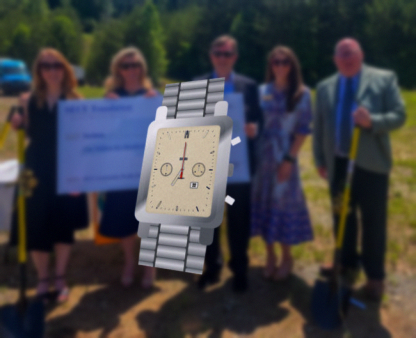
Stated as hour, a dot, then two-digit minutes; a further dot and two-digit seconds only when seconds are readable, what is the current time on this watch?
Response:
7.00
